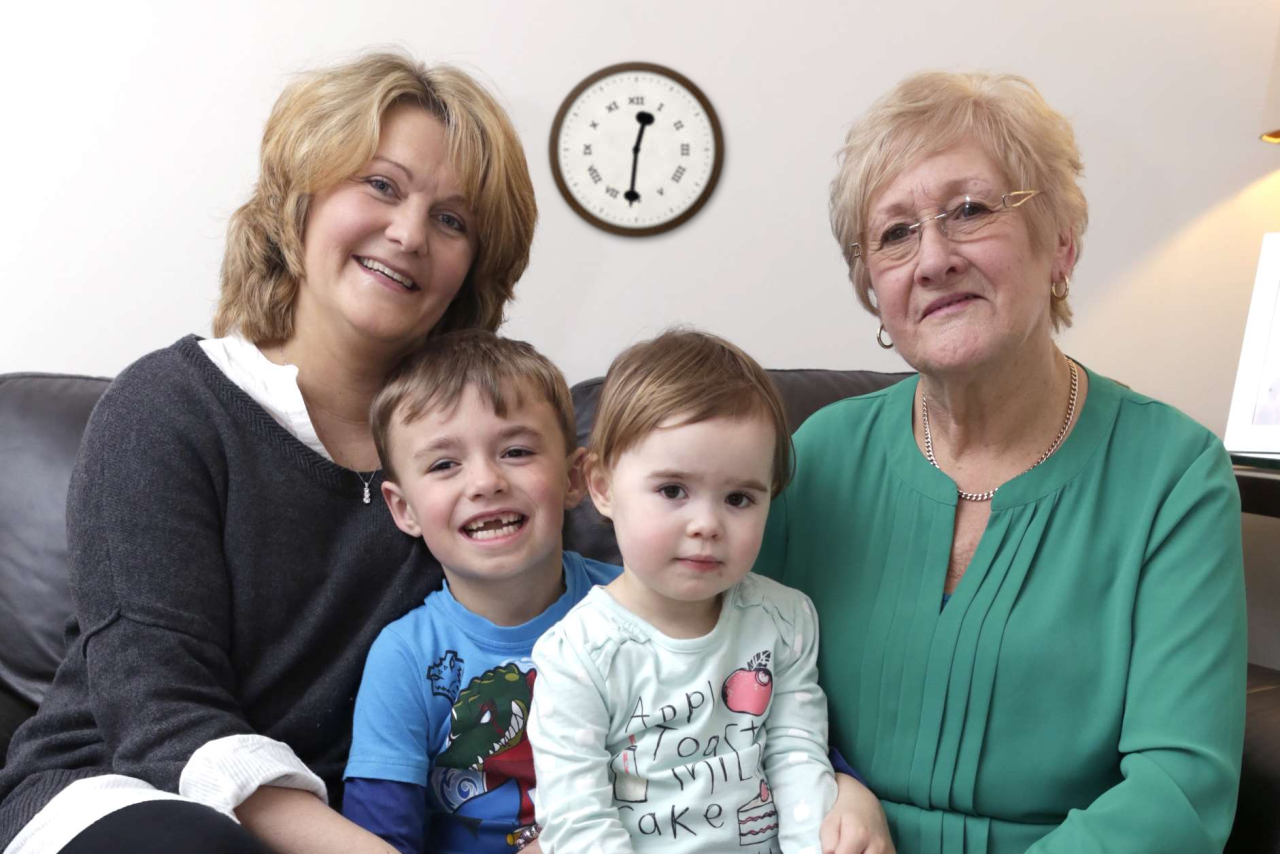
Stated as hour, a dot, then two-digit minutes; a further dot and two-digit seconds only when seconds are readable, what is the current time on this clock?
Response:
12.31
